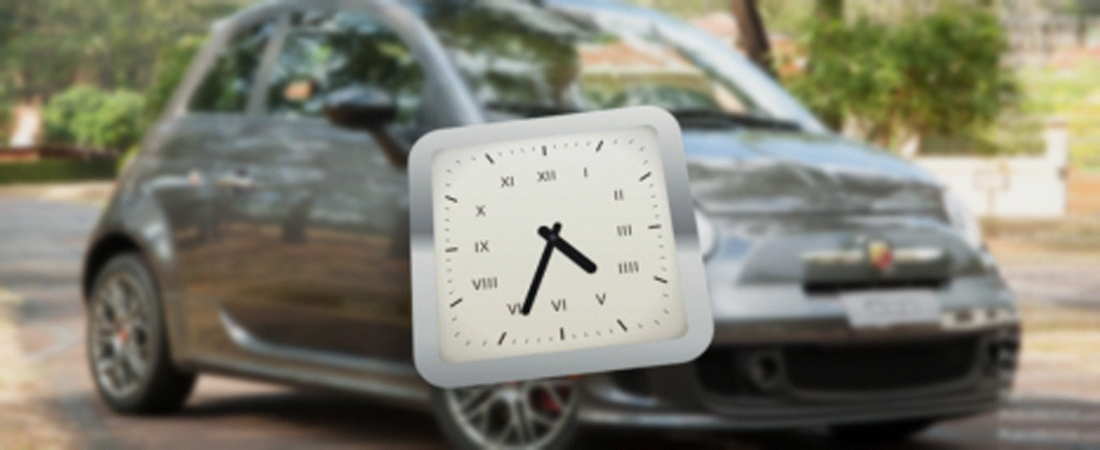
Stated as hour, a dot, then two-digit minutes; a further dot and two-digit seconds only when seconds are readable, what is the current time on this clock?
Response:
4.34
